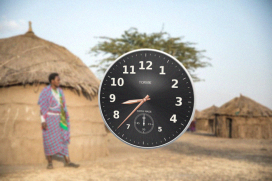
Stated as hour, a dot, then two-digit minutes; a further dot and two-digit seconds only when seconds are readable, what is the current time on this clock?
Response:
8.37
